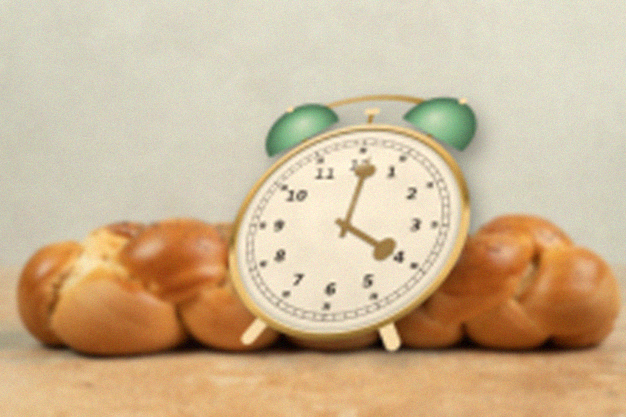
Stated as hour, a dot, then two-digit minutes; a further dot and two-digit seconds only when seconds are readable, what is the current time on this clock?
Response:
4.01
